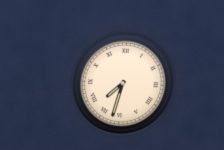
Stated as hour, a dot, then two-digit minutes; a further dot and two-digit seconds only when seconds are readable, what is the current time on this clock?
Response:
7.32
